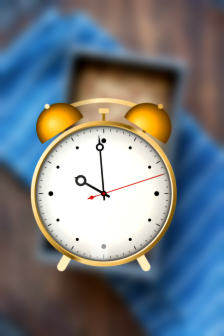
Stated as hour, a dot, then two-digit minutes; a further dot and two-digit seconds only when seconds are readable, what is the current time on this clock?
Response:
9.59.12
